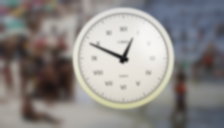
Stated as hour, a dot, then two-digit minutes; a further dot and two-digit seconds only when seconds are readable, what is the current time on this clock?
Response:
12.49
